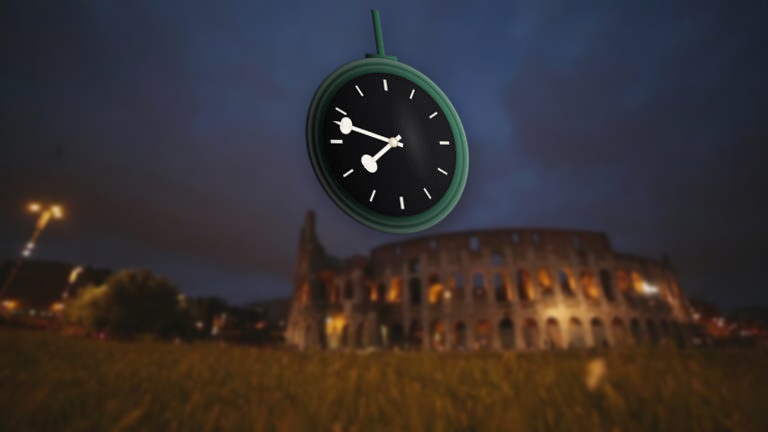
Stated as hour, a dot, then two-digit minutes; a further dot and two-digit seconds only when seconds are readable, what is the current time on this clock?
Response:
7.48
